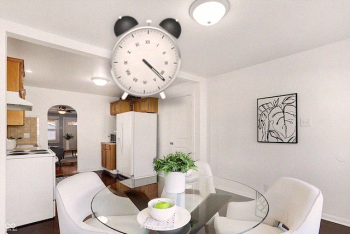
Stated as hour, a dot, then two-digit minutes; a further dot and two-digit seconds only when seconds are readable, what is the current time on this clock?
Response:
4.22
